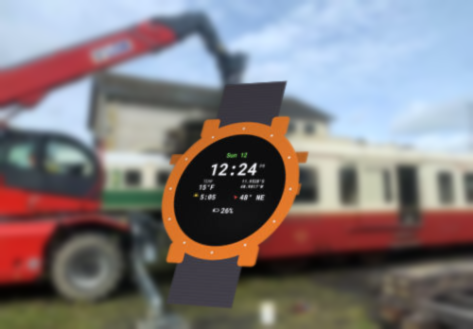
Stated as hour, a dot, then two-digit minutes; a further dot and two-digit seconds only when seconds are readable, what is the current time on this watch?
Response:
12.24
